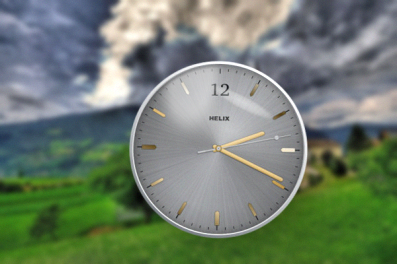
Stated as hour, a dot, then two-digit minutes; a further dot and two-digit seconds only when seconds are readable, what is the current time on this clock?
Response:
2.19.13
